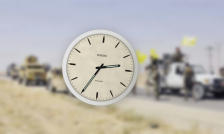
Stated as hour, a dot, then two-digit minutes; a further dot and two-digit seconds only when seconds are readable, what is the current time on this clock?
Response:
2.35
